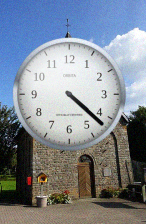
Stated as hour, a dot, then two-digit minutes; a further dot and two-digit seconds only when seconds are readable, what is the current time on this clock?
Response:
4.22
